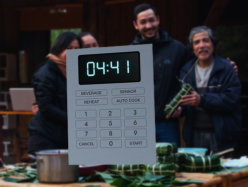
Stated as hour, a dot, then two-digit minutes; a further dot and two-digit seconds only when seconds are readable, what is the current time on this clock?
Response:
4.41
